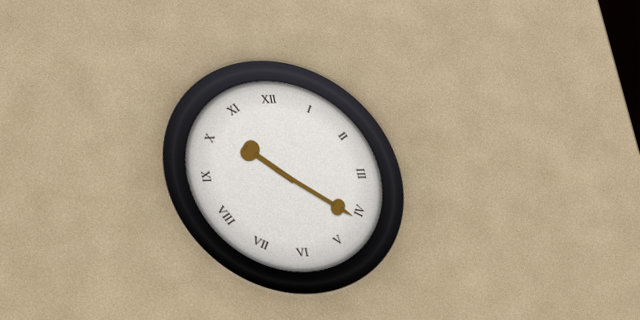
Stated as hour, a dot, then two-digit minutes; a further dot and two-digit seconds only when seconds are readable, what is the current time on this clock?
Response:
10.21
